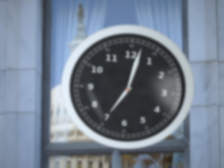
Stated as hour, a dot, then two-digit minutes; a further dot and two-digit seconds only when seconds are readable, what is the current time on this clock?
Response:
7.02
